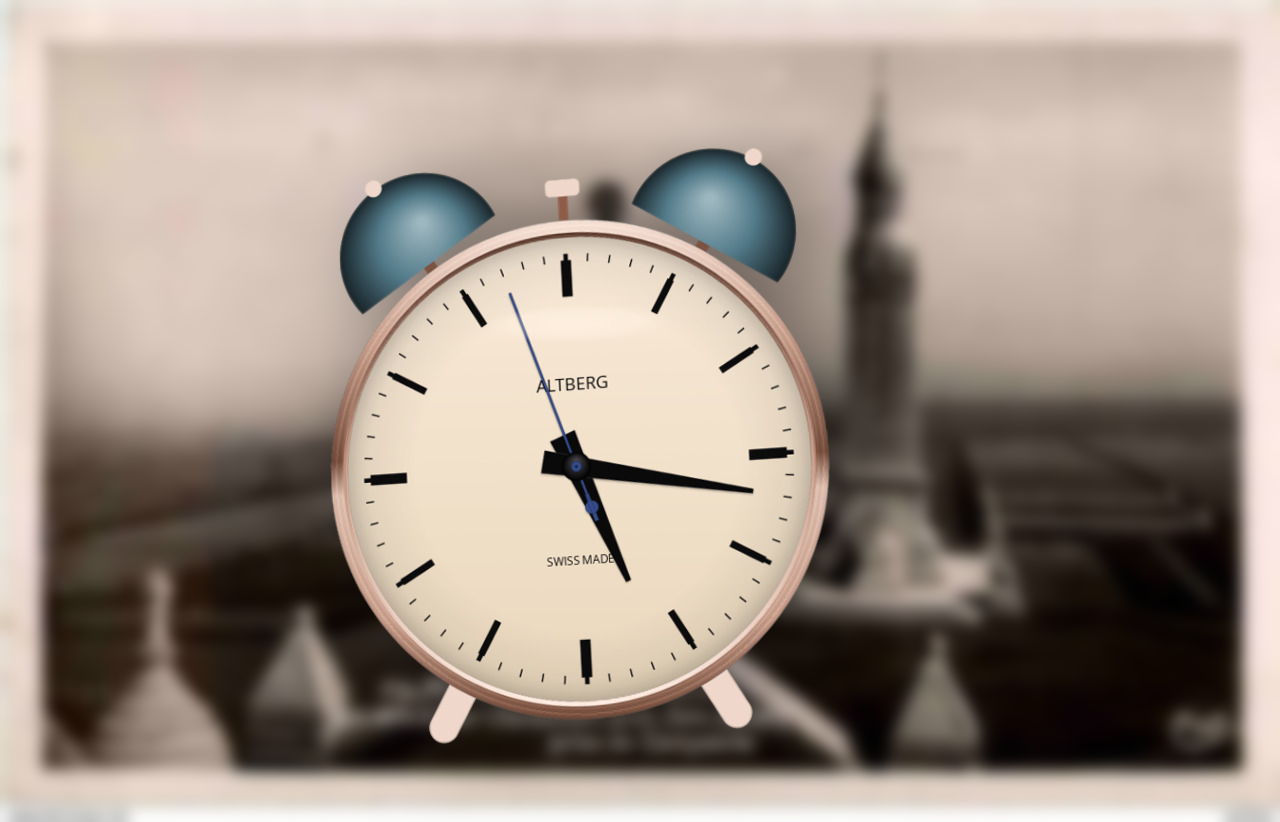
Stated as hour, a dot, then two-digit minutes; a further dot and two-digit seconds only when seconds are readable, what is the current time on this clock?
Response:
5.16.57
